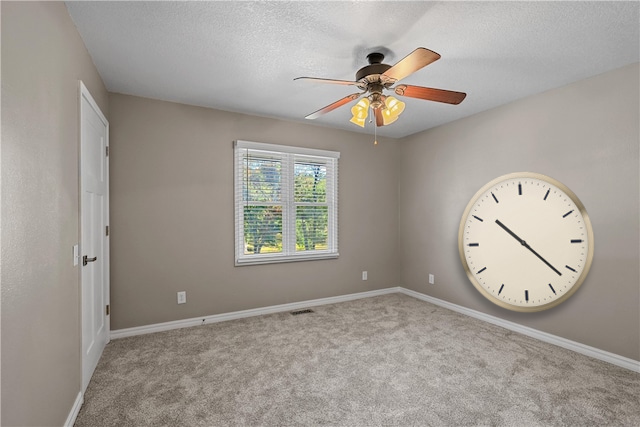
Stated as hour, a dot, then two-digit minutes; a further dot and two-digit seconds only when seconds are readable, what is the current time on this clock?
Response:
10.22
